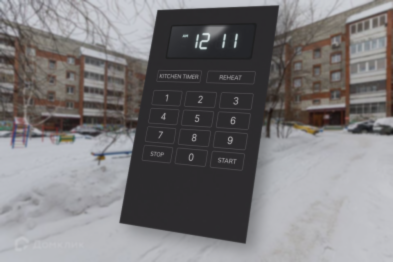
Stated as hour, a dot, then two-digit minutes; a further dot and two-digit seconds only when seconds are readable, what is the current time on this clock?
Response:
12.11
